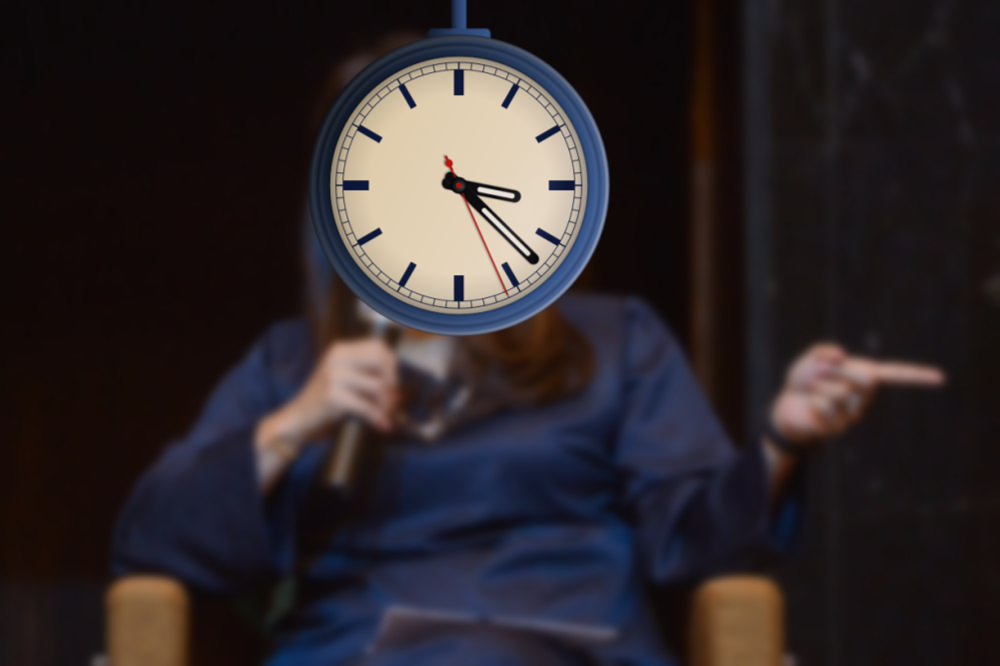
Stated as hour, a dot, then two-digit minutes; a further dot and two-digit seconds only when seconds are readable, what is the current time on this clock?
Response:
3.22.26
